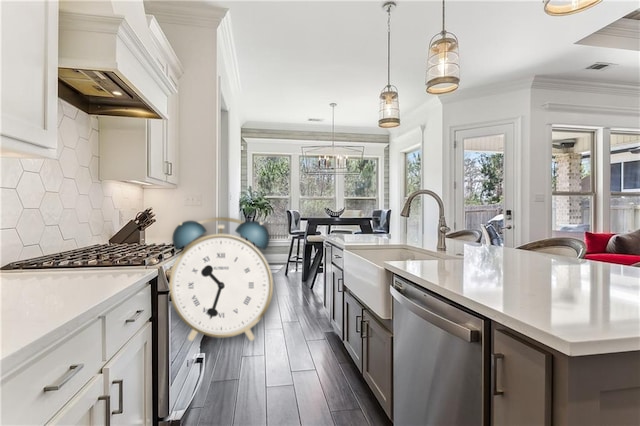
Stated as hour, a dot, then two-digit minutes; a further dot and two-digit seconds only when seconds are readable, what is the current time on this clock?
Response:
10.33
